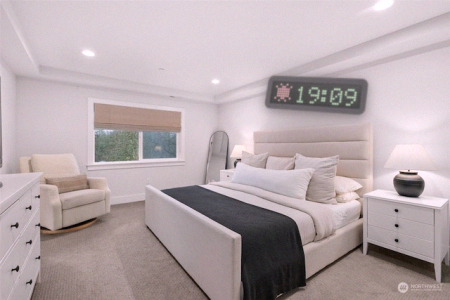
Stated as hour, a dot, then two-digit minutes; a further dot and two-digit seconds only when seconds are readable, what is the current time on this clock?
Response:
19.09
